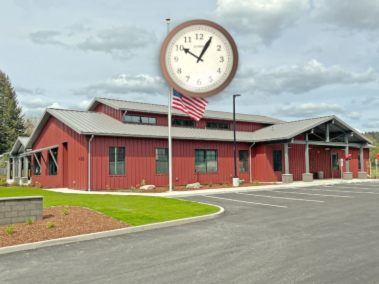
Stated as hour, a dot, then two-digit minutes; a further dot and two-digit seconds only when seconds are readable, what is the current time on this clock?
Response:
10.05
